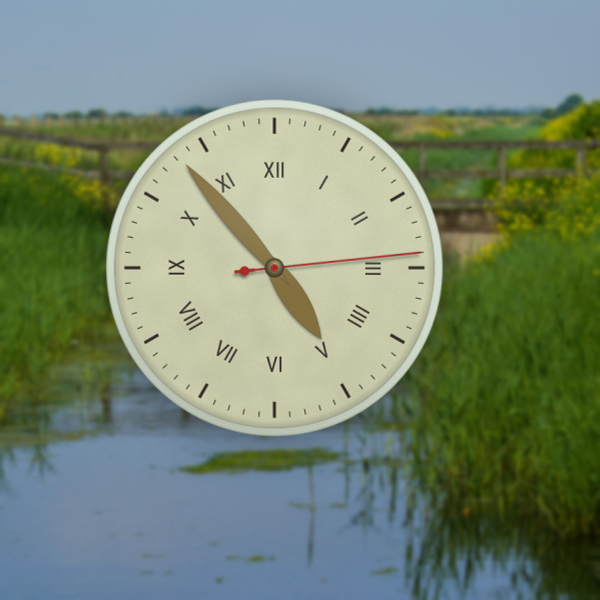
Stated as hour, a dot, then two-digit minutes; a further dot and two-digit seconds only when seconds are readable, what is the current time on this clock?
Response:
4.53.14
